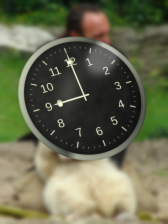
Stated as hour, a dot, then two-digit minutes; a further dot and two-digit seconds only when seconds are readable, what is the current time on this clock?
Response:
9.00
